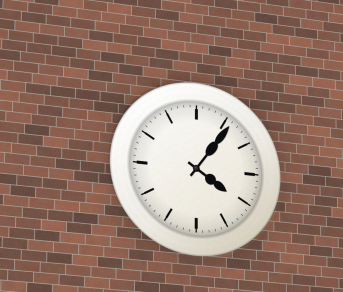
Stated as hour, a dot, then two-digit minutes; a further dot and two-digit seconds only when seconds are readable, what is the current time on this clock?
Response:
4.06
